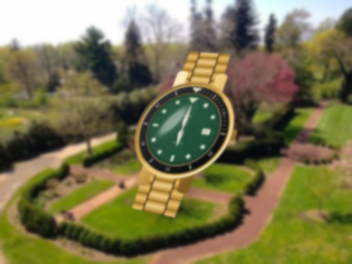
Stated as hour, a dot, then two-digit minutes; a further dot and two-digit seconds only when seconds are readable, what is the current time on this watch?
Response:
6.00
